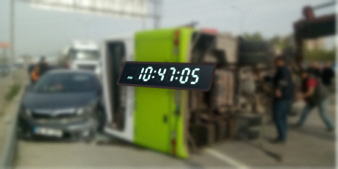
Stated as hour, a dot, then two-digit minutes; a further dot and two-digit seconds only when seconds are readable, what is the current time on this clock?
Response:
10.47.05
